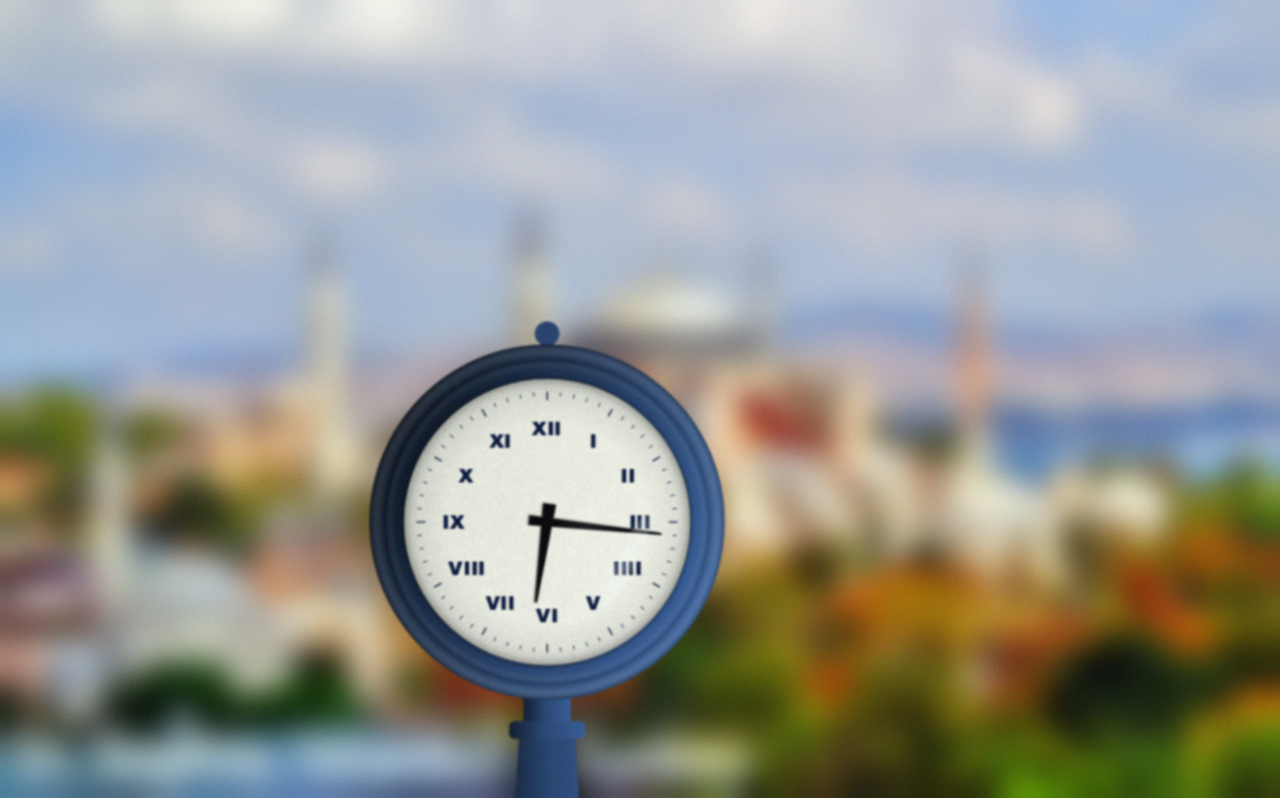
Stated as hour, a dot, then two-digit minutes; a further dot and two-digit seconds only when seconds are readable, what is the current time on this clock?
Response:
6.16
